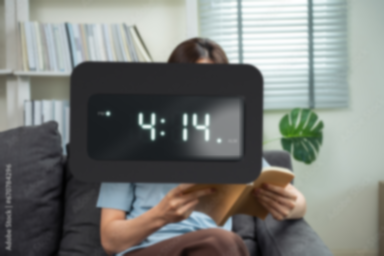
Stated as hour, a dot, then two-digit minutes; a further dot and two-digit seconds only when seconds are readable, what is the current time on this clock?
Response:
4.14
